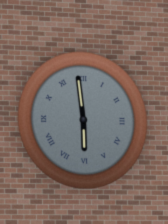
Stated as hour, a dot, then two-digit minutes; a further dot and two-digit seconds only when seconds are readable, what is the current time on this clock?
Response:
5.59
